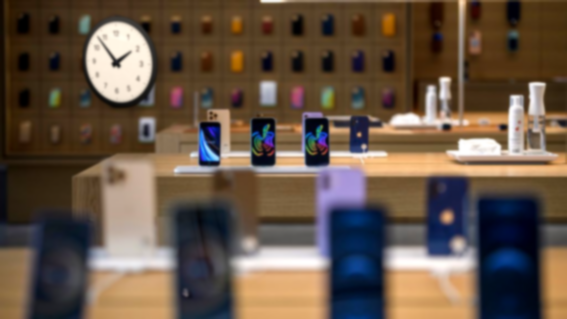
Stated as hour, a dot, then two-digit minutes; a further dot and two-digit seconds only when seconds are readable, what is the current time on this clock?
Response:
1.53
